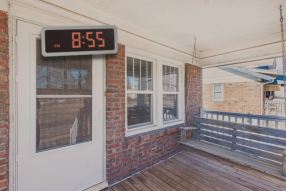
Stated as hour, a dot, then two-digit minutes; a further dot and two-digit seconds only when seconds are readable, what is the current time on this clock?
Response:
8.55
